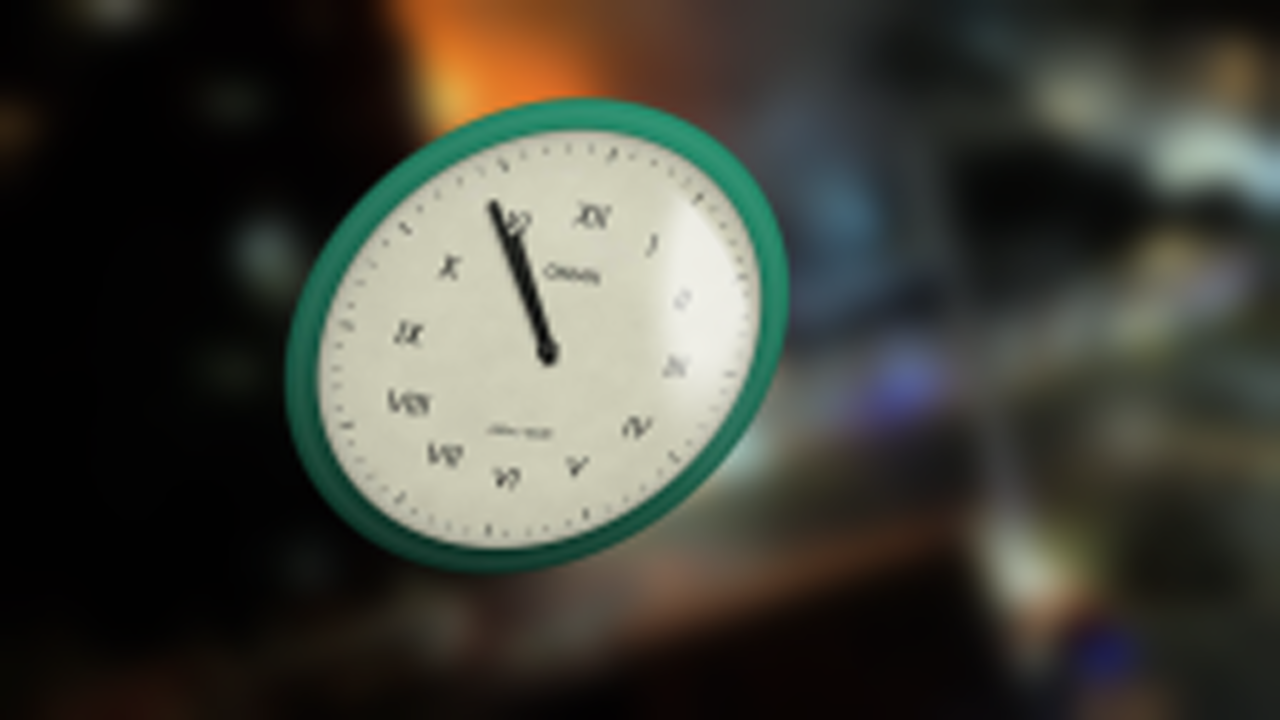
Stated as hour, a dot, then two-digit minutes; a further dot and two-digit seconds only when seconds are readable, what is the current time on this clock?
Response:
10.54
